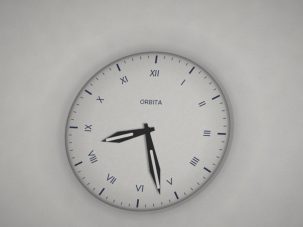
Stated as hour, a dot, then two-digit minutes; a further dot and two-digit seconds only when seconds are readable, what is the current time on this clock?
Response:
8.27
